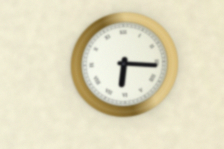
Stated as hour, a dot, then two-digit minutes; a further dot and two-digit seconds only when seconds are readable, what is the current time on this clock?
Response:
6.16
